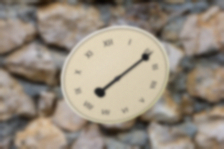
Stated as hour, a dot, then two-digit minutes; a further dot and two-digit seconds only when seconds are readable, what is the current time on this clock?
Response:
8.11
